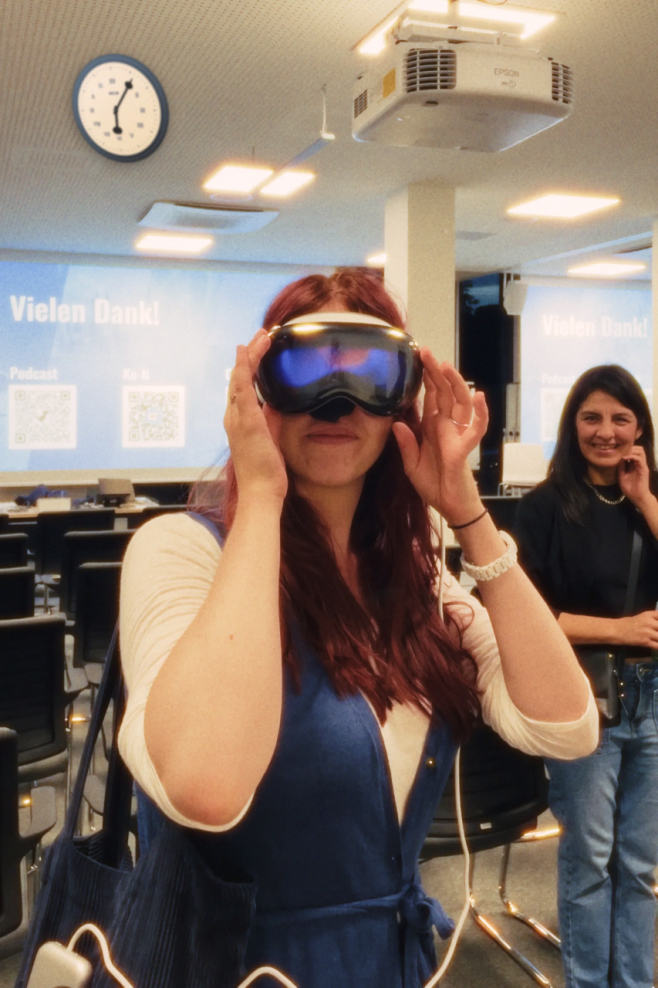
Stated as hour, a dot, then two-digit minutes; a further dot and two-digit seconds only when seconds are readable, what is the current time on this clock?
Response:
6.06
